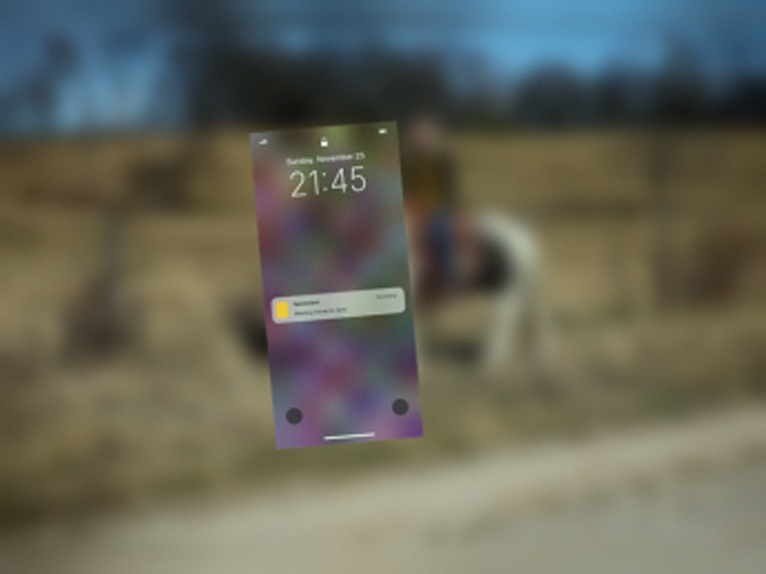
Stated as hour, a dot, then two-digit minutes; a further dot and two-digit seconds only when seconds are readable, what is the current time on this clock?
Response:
21.45
